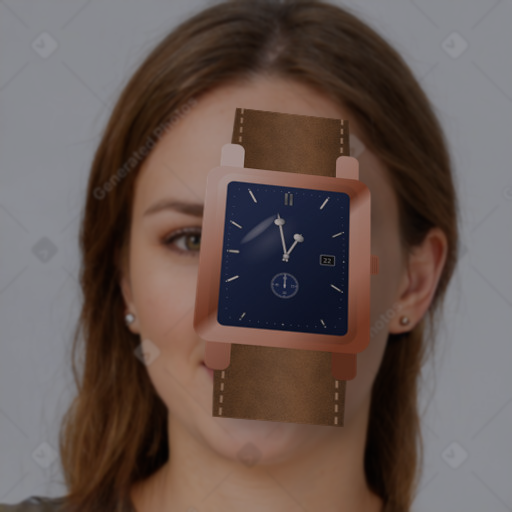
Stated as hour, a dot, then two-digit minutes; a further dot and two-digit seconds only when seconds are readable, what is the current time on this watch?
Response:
12.58
